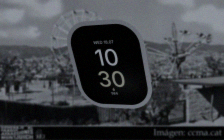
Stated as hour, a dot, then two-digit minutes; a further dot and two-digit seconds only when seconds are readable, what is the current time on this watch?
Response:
10.30
